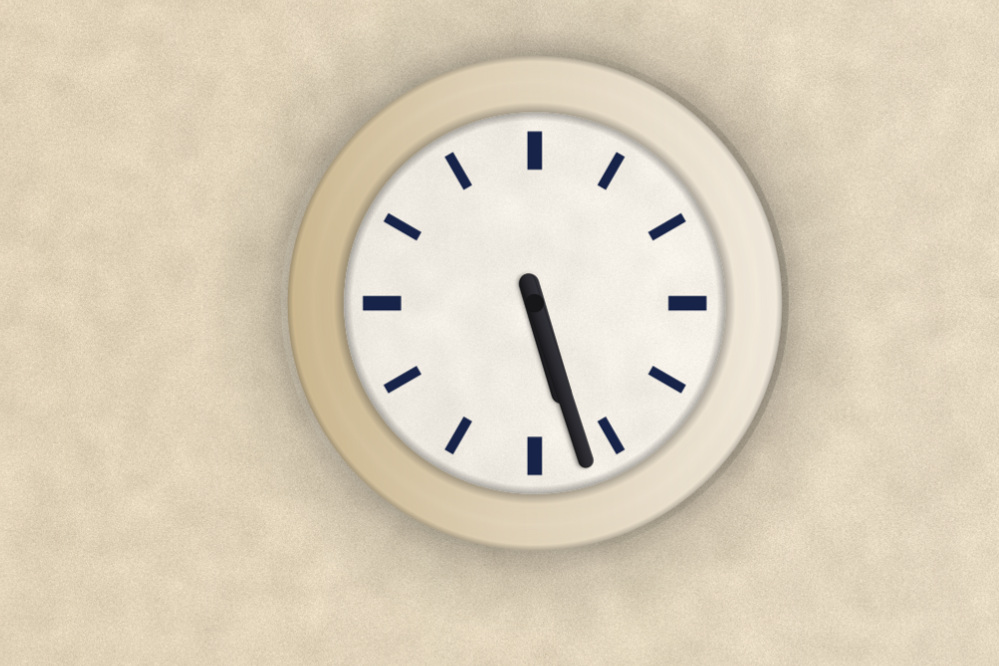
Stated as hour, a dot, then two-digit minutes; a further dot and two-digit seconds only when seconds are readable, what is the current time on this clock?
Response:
5.27
